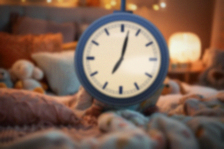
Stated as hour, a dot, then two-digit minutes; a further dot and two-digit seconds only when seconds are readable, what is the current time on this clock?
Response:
7.02
